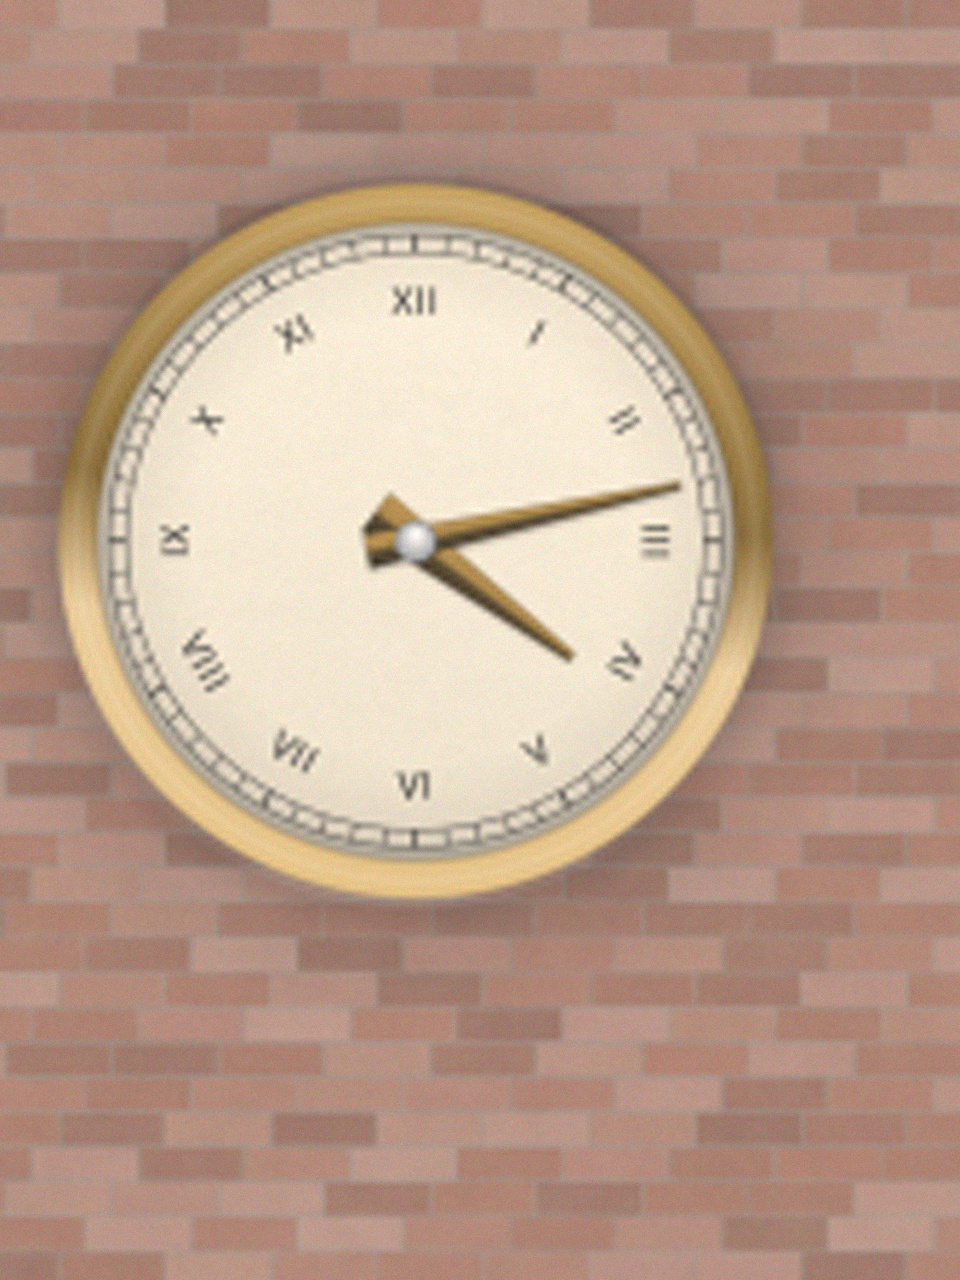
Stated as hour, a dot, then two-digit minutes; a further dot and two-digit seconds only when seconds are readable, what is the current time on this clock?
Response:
4.13
